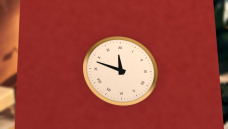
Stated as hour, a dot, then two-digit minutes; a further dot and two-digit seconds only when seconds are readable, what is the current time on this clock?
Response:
11.48
